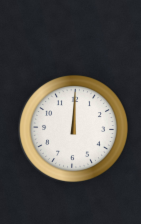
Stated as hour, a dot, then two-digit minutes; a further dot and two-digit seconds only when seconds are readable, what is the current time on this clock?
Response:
12.00
